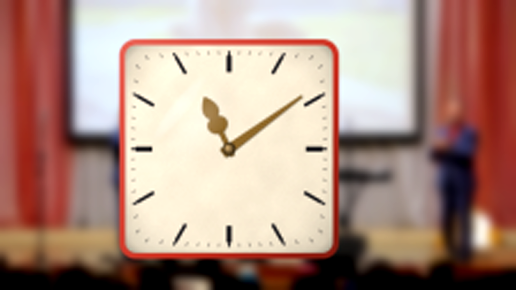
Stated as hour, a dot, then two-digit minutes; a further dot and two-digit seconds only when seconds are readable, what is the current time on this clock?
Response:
11.09
